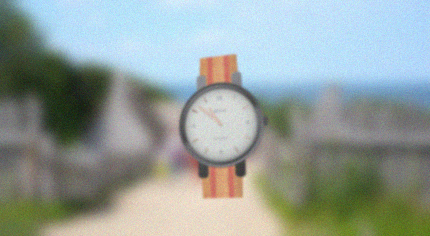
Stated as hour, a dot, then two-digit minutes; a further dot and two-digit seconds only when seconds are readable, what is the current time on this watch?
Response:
10.52
